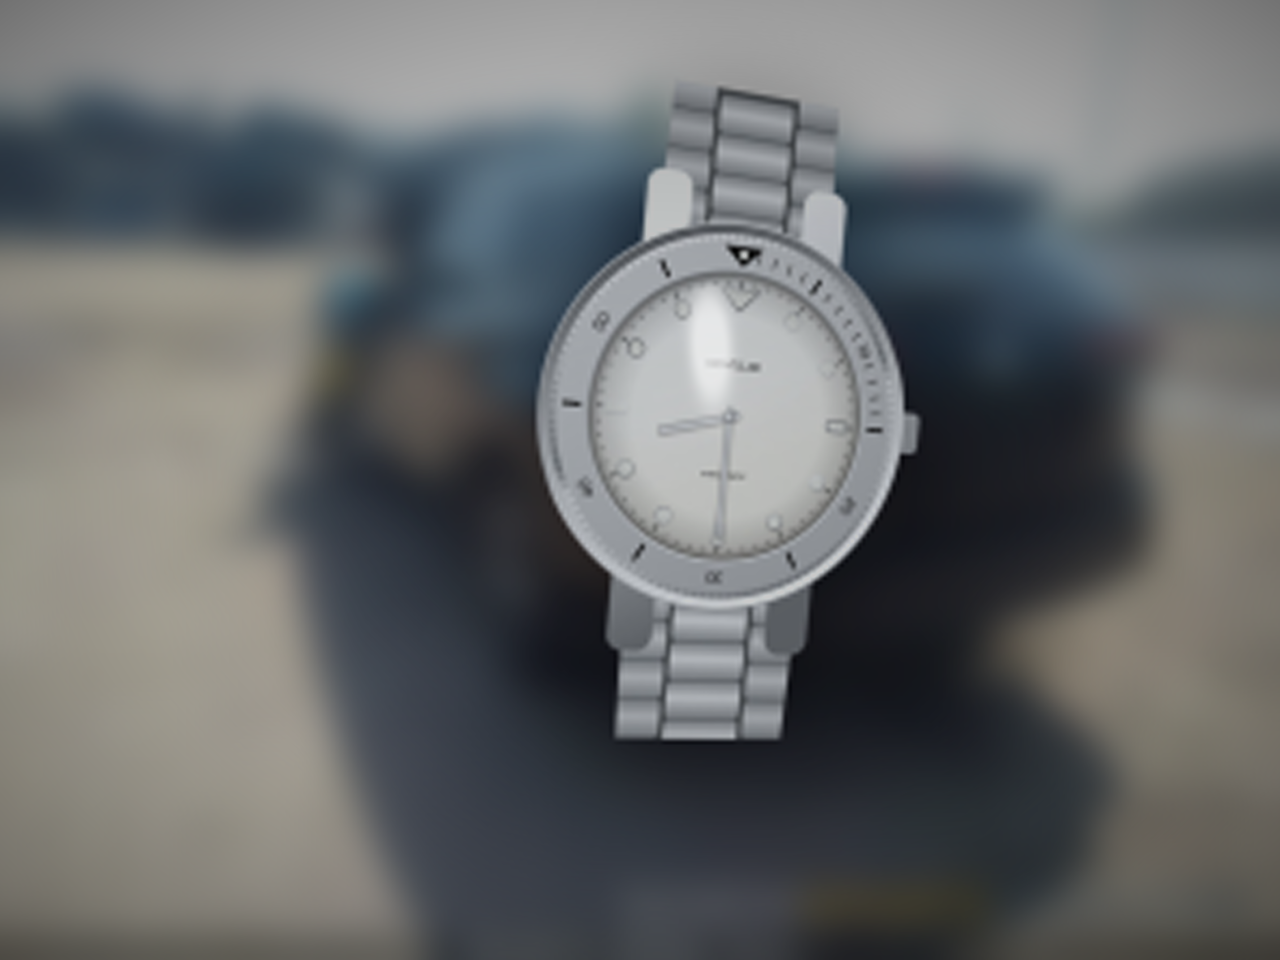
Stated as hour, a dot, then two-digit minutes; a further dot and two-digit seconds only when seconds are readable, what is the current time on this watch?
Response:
8.30
